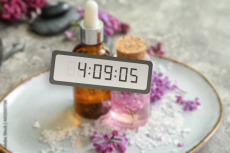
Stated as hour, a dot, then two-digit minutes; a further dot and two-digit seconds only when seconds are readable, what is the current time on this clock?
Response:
4.09.05
